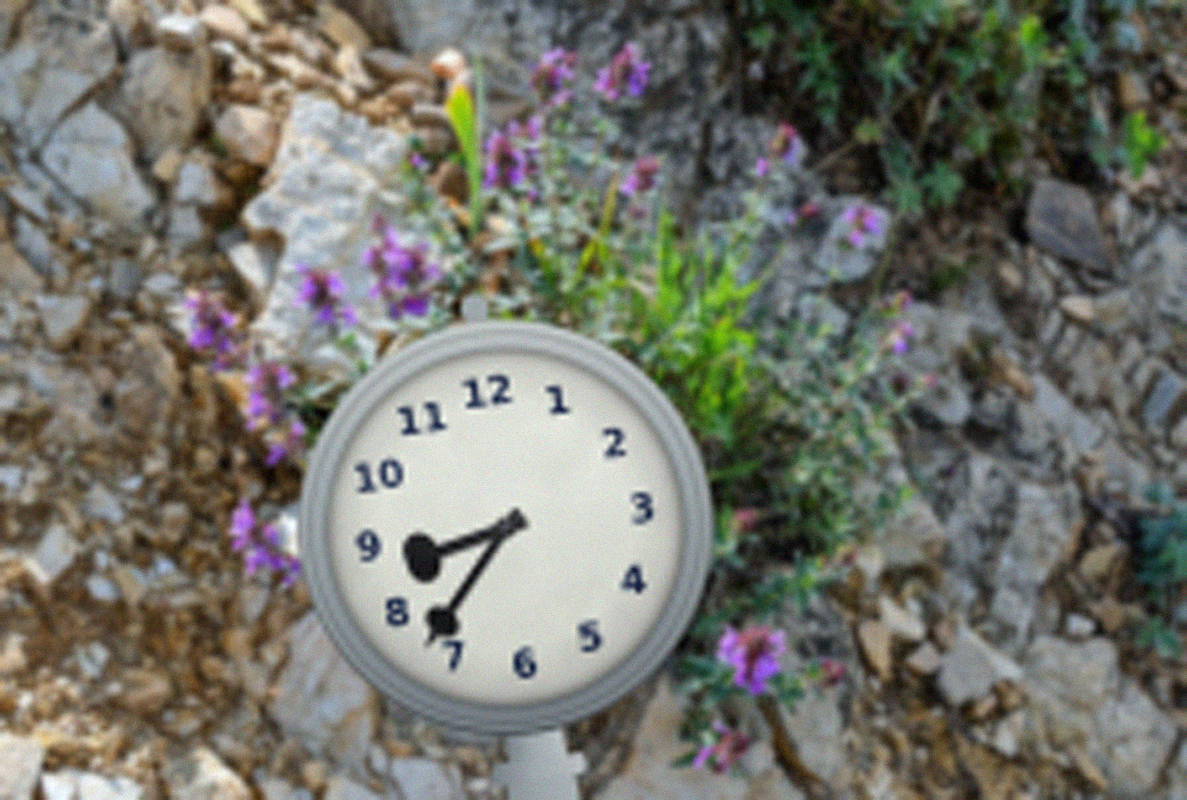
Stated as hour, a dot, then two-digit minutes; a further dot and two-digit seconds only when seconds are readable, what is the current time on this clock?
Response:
8.37
